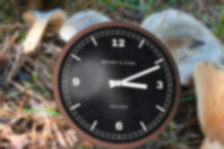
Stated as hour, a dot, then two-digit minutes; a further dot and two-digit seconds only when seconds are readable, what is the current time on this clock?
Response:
3.11
